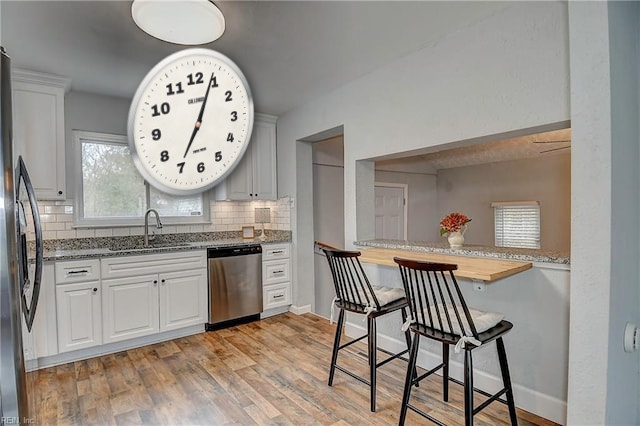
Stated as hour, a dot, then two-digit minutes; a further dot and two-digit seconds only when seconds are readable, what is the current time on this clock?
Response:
7.04
